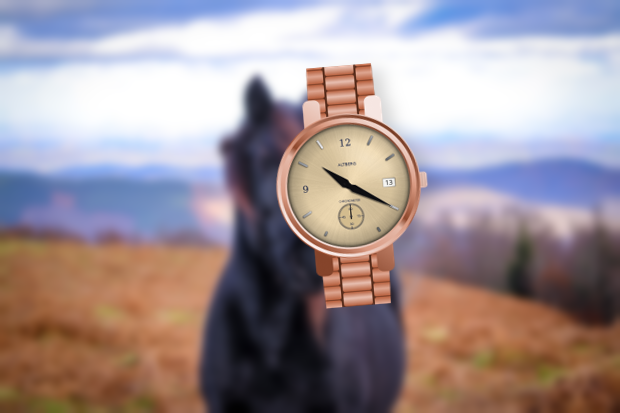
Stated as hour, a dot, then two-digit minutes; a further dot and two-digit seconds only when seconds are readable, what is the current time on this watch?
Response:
10.20
